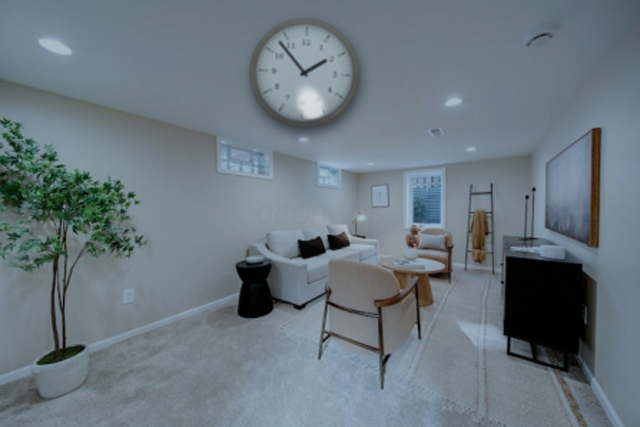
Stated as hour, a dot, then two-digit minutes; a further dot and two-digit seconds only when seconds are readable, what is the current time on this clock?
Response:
1.53
